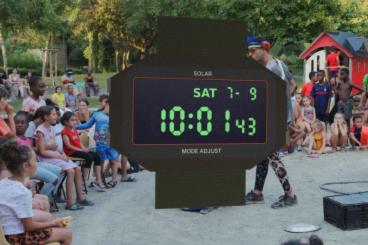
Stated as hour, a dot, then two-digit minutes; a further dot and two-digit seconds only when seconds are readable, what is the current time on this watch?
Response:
10.01.43
